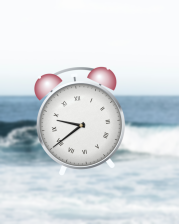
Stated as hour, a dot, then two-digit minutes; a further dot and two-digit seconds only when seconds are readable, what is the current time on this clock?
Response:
9.40
